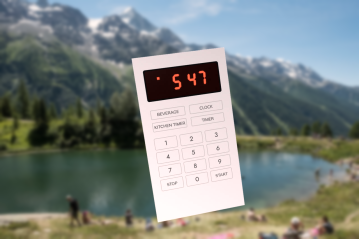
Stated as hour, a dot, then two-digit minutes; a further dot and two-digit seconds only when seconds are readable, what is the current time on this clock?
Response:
5.47
